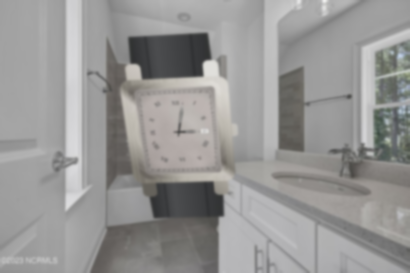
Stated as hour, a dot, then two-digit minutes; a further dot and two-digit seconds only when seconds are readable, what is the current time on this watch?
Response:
3.02
